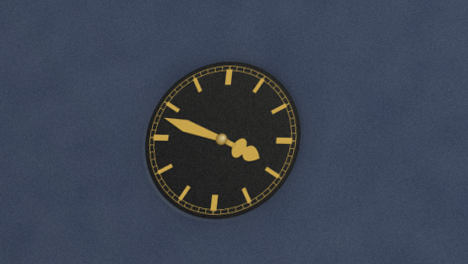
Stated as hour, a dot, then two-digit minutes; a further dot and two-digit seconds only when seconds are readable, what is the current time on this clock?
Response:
3.48
